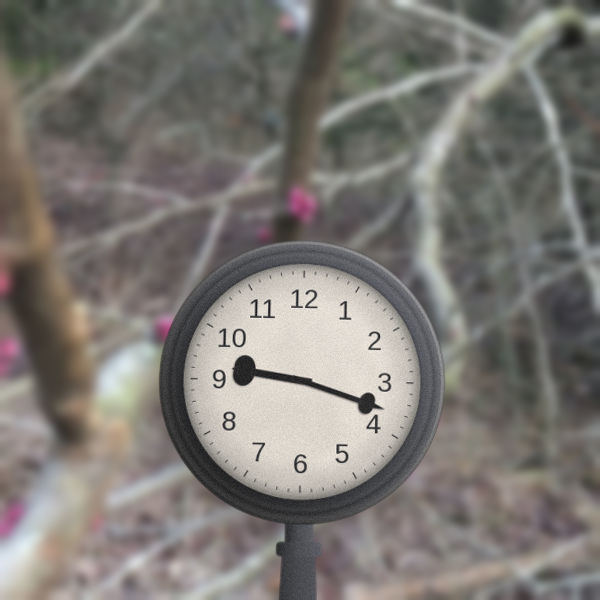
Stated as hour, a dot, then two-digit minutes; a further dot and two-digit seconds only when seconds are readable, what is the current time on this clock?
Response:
9.18
